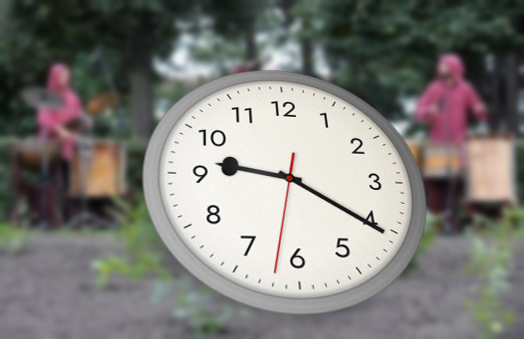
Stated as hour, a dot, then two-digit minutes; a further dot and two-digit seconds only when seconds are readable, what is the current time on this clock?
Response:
9.20.32
